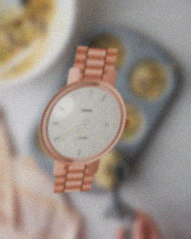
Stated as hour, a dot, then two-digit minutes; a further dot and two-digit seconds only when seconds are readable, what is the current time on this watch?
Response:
6.39
